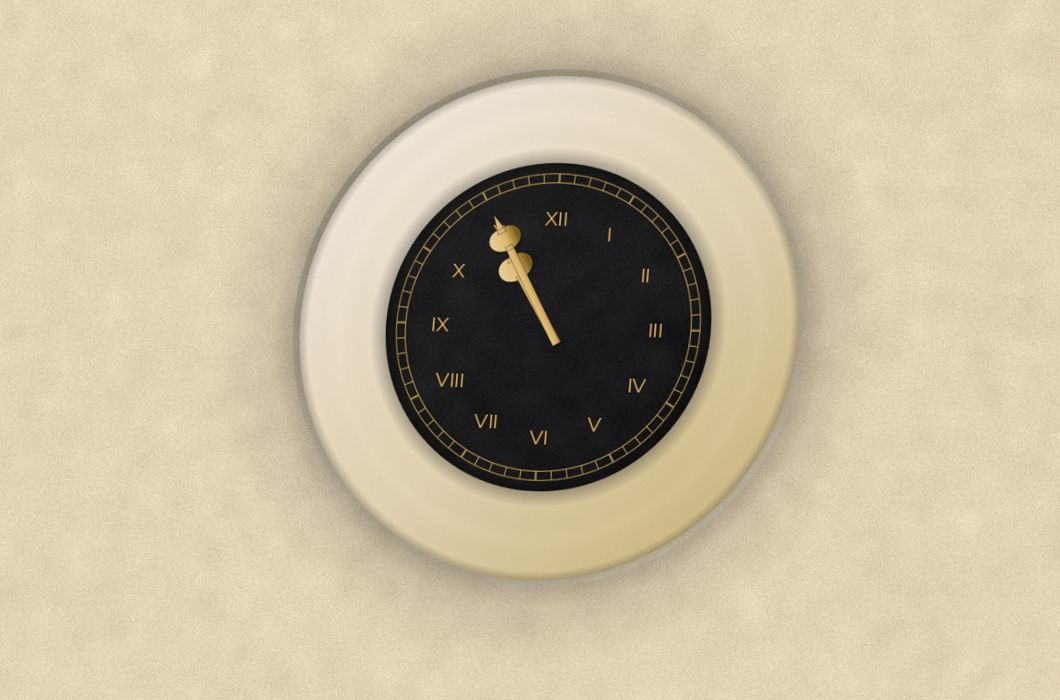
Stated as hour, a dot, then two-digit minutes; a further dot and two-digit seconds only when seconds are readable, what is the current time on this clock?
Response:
10.55
